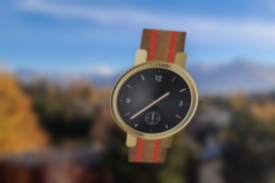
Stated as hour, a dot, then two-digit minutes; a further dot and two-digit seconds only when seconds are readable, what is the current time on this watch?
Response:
1.38
